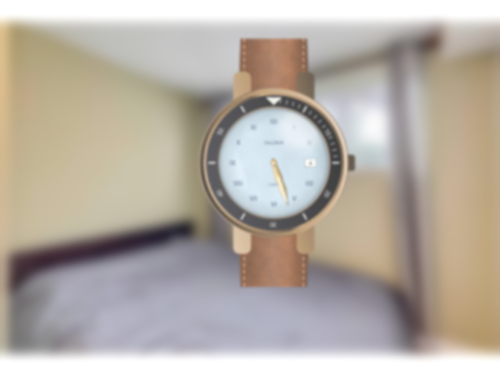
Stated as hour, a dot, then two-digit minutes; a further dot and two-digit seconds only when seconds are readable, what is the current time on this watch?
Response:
5.27
